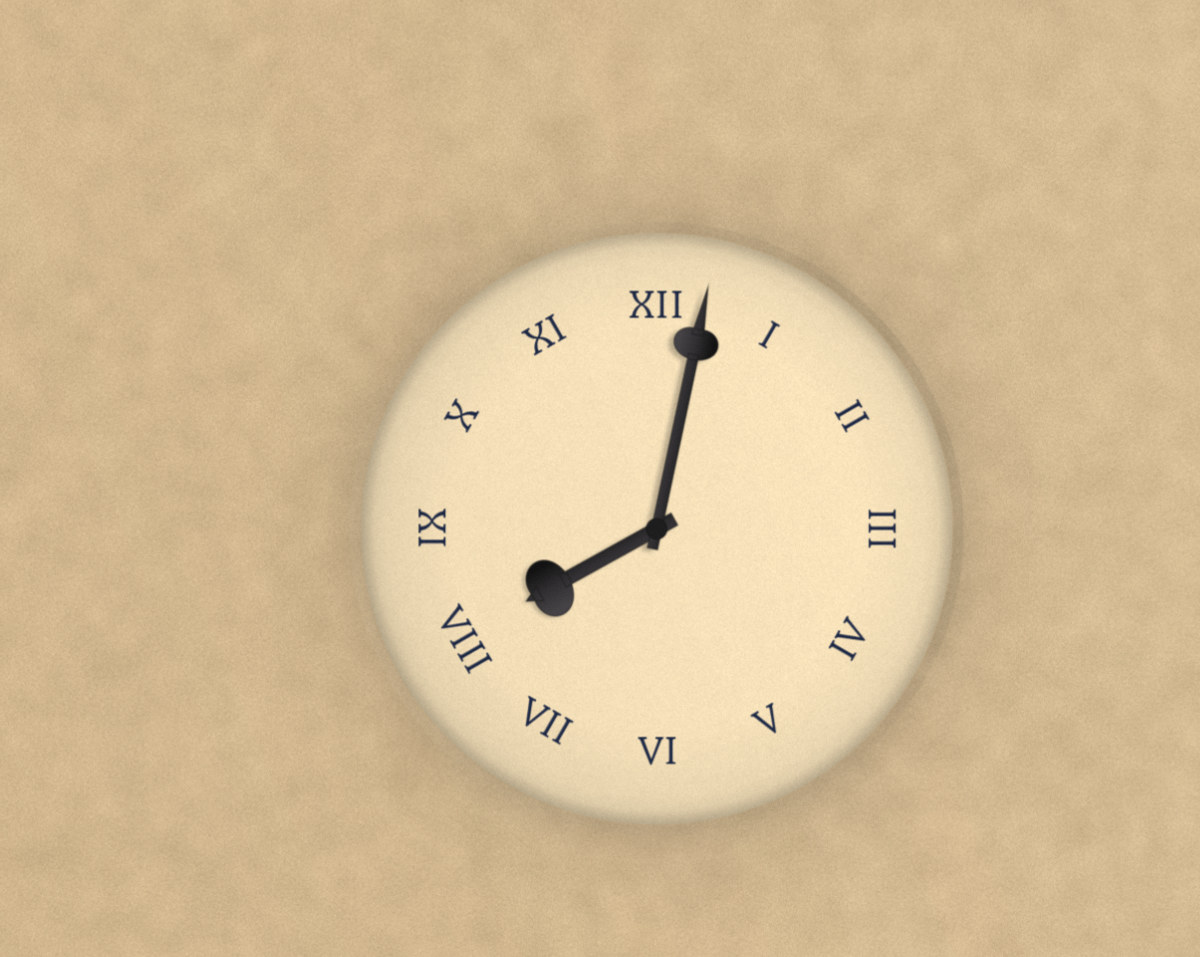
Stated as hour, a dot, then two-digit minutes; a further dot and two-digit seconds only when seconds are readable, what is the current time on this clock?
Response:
8.02
